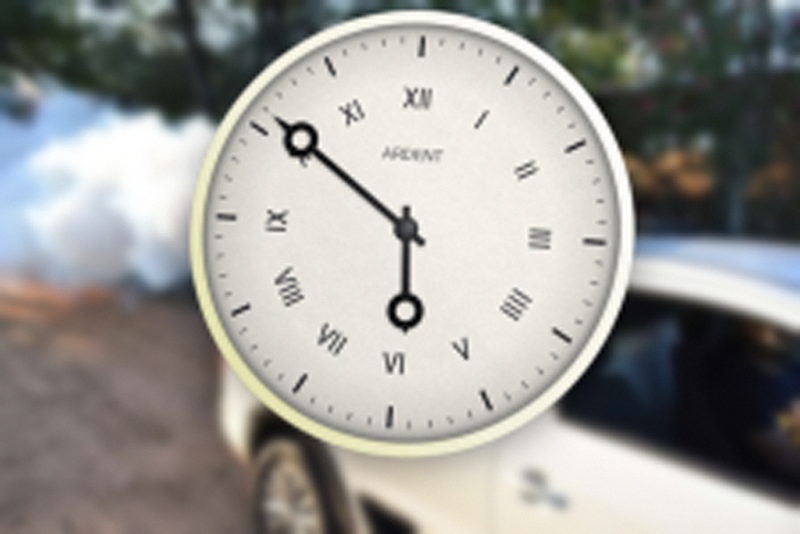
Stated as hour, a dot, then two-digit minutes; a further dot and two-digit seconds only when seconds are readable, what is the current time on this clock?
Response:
5.51
